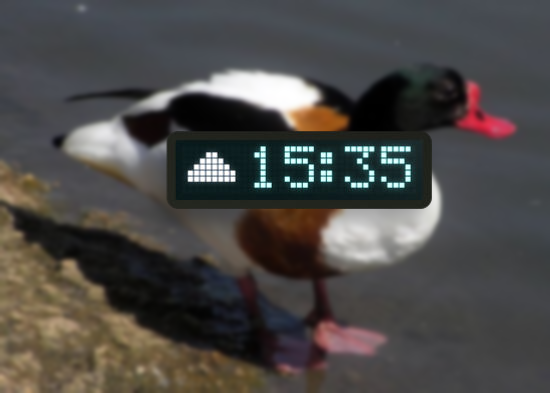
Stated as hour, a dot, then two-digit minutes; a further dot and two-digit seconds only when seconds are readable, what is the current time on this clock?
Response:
15.35
